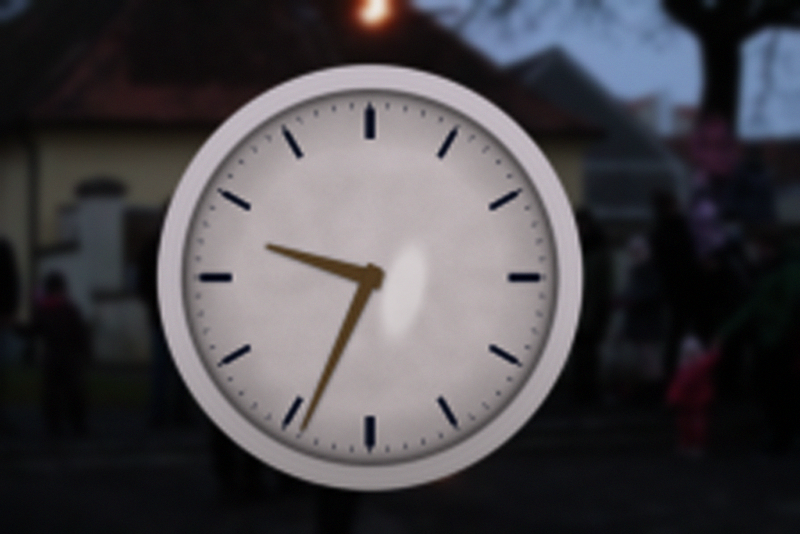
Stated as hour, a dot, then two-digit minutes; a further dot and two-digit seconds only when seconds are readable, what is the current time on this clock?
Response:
9.34
